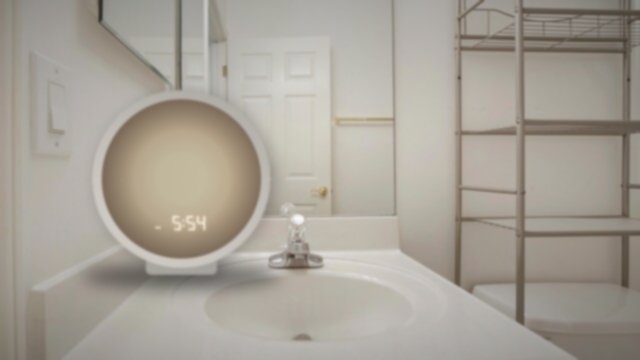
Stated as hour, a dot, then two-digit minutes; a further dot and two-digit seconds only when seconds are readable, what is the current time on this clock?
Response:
5.54
